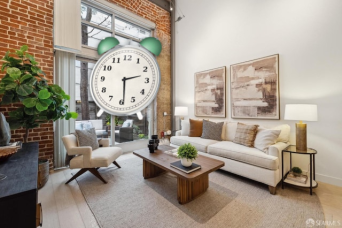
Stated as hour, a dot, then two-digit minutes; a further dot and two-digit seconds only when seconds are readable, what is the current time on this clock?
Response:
2.29
